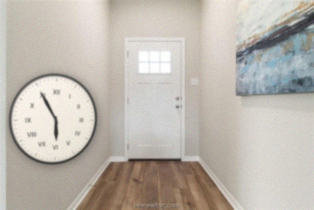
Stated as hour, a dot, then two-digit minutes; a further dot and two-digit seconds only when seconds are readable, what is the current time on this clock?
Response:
5.55
